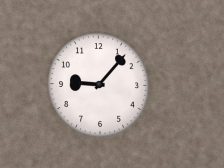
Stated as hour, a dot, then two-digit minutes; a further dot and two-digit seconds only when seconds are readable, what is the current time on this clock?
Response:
9.07
